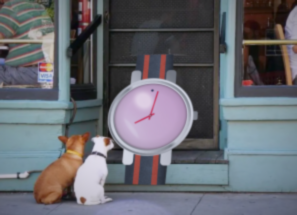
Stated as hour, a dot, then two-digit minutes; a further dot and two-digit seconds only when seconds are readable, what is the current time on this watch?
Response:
8.02
